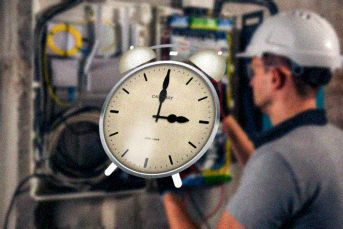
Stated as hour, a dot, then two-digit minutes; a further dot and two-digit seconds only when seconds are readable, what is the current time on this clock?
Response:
3.00
